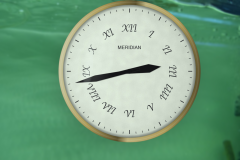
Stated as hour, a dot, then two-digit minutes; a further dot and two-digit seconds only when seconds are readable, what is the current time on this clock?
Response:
2.43
